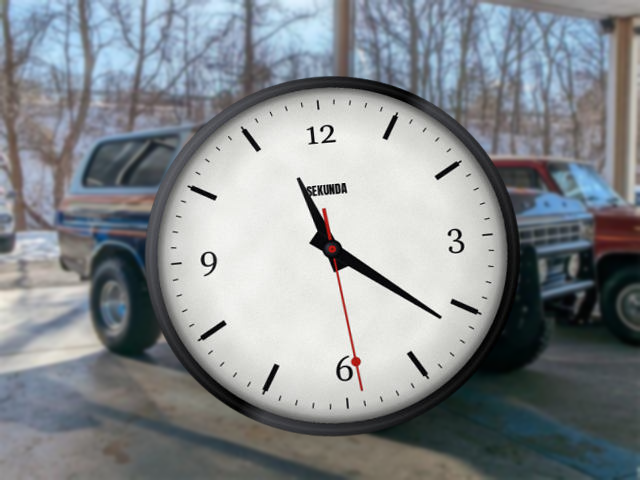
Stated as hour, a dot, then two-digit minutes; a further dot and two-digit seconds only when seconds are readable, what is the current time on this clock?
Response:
11.21.29
